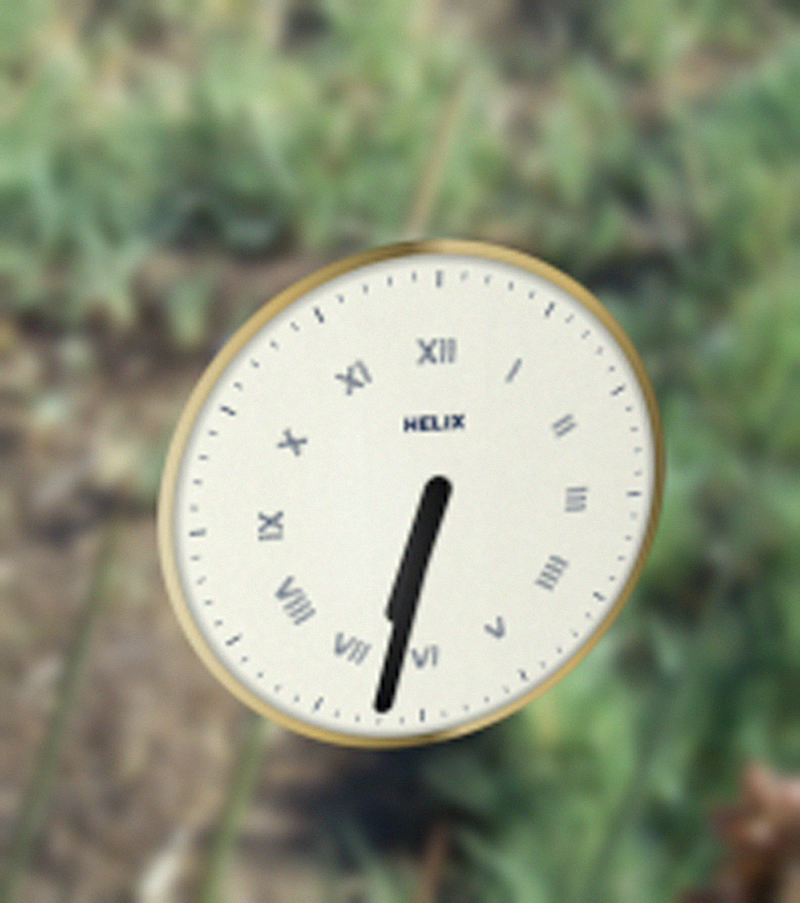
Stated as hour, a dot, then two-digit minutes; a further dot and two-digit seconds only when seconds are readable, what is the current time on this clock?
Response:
6.32
